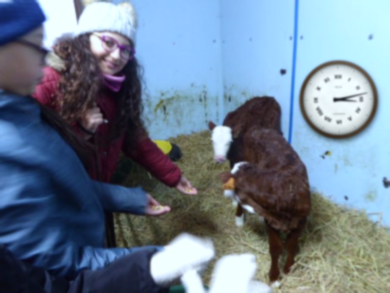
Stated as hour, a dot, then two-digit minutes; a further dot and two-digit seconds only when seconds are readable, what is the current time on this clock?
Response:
3.13
